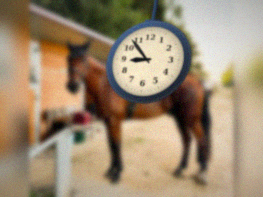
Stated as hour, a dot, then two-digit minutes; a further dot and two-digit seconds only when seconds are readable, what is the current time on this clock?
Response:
8.53
